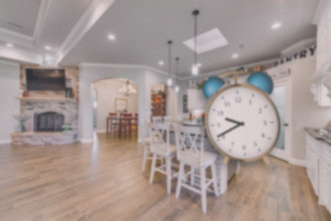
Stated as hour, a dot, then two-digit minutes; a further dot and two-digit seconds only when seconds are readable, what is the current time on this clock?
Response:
9.41
